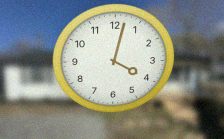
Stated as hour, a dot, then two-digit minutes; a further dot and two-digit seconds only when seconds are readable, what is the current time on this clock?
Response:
4.02
